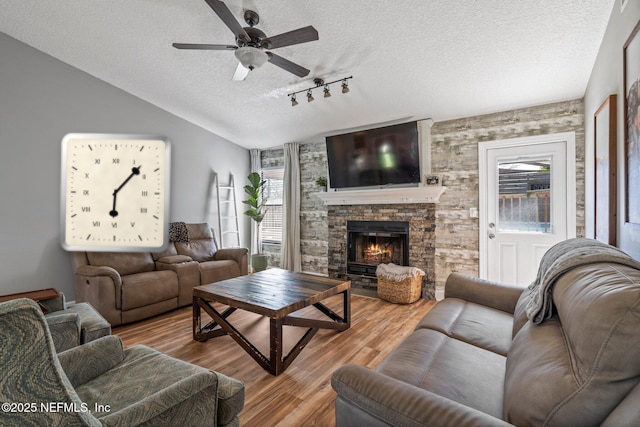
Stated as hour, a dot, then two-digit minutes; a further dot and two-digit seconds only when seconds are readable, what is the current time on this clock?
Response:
6.07
